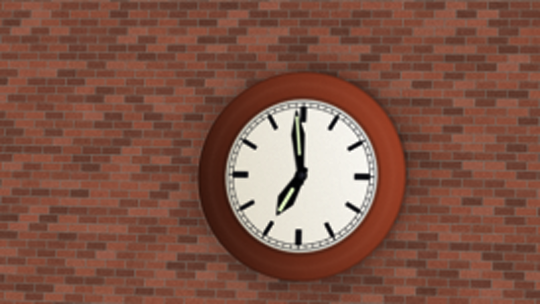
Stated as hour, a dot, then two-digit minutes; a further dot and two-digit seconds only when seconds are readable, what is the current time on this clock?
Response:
6.59
